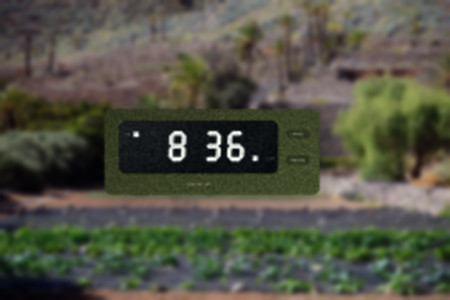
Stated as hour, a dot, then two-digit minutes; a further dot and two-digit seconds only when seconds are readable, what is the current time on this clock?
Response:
8.36
